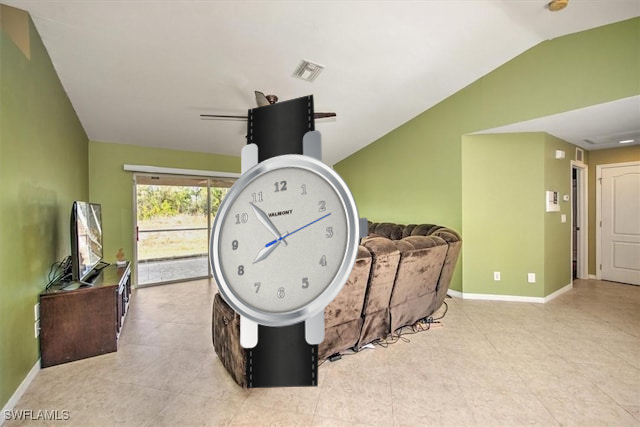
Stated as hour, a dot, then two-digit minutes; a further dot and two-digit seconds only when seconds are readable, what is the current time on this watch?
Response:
7.53.12
